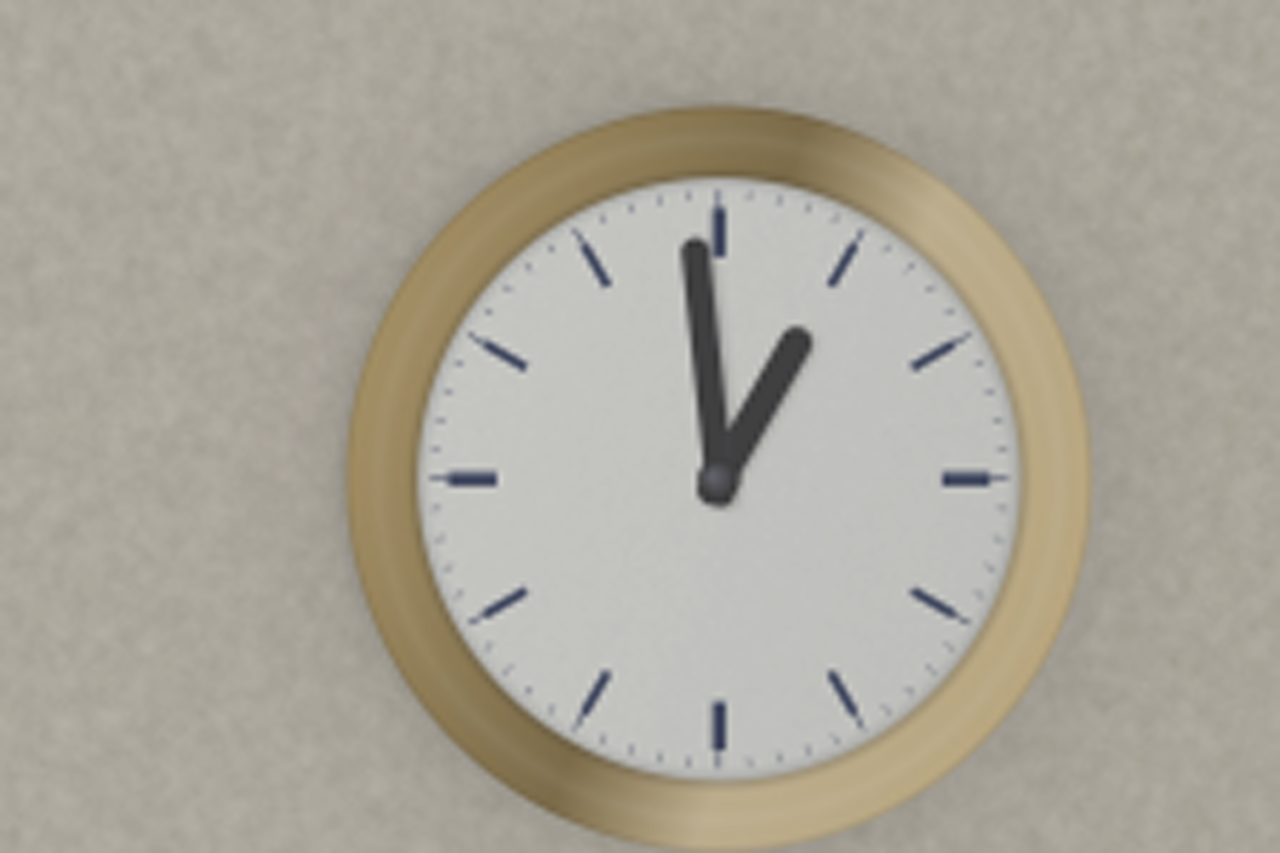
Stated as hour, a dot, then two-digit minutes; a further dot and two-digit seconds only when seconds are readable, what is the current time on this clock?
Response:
12.59
